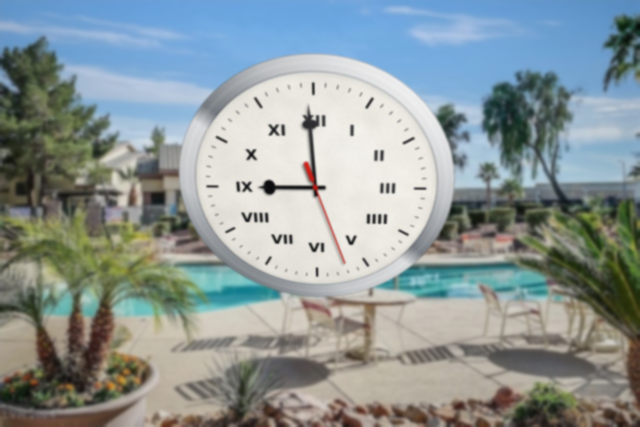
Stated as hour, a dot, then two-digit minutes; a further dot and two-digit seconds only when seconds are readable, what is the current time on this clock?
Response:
8.59.27
